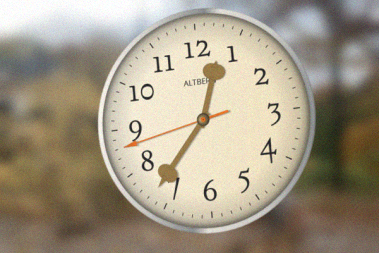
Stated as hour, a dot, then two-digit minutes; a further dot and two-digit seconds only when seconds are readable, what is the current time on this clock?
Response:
12.36.43
